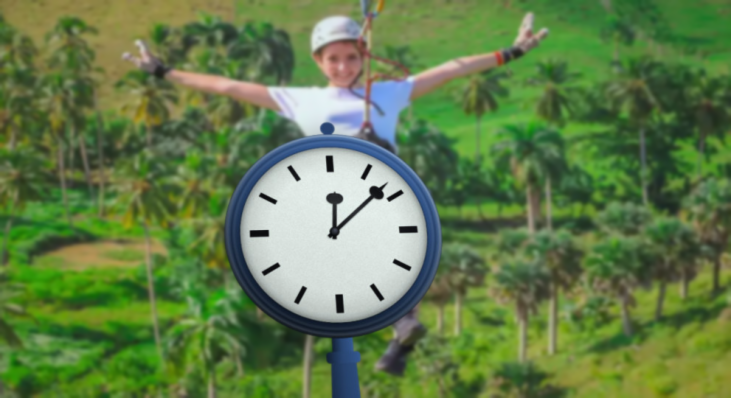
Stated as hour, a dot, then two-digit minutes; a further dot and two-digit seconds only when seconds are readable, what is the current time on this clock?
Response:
12.08
